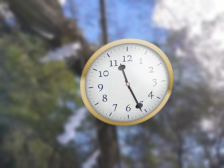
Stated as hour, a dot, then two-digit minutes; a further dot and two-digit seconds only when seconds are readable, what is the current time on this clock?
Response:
11.26
